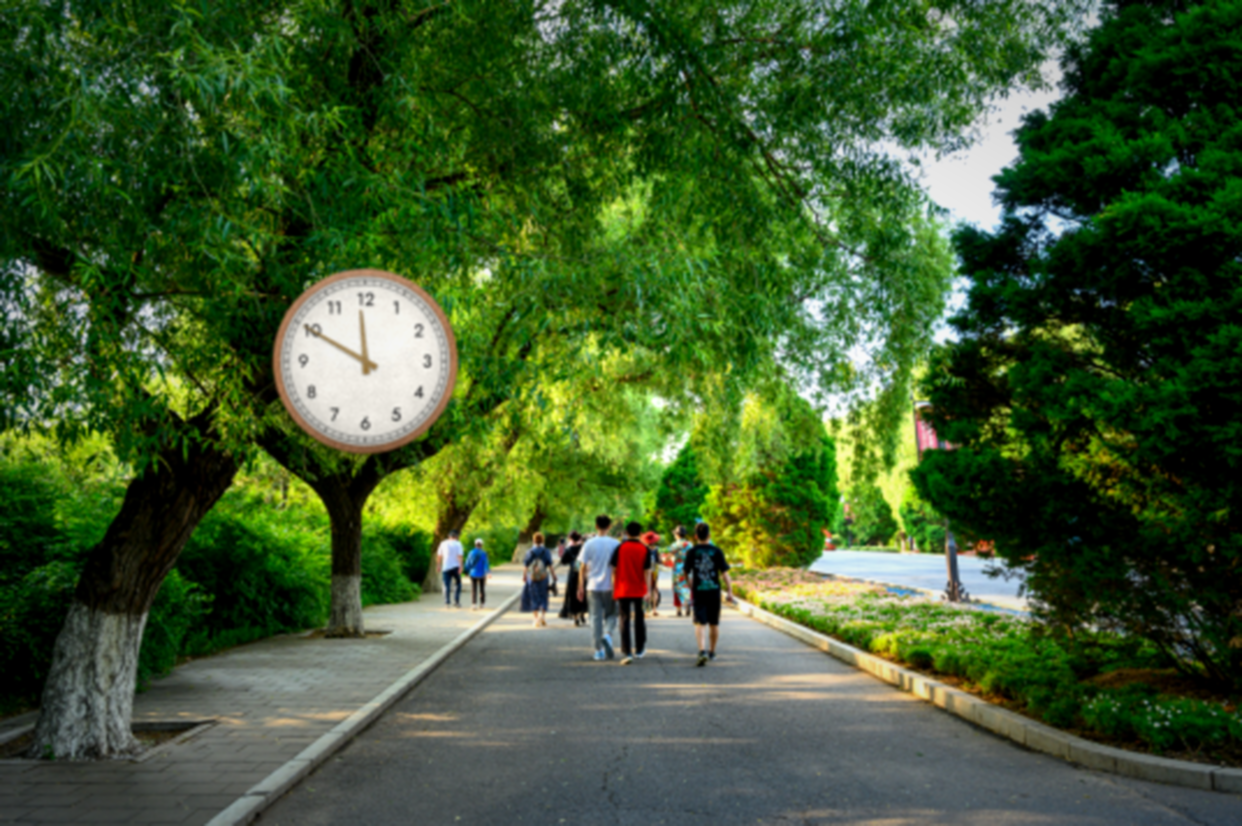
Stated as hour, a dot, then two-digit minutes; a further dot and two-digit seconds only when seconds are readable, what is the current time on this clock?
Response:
11.50
